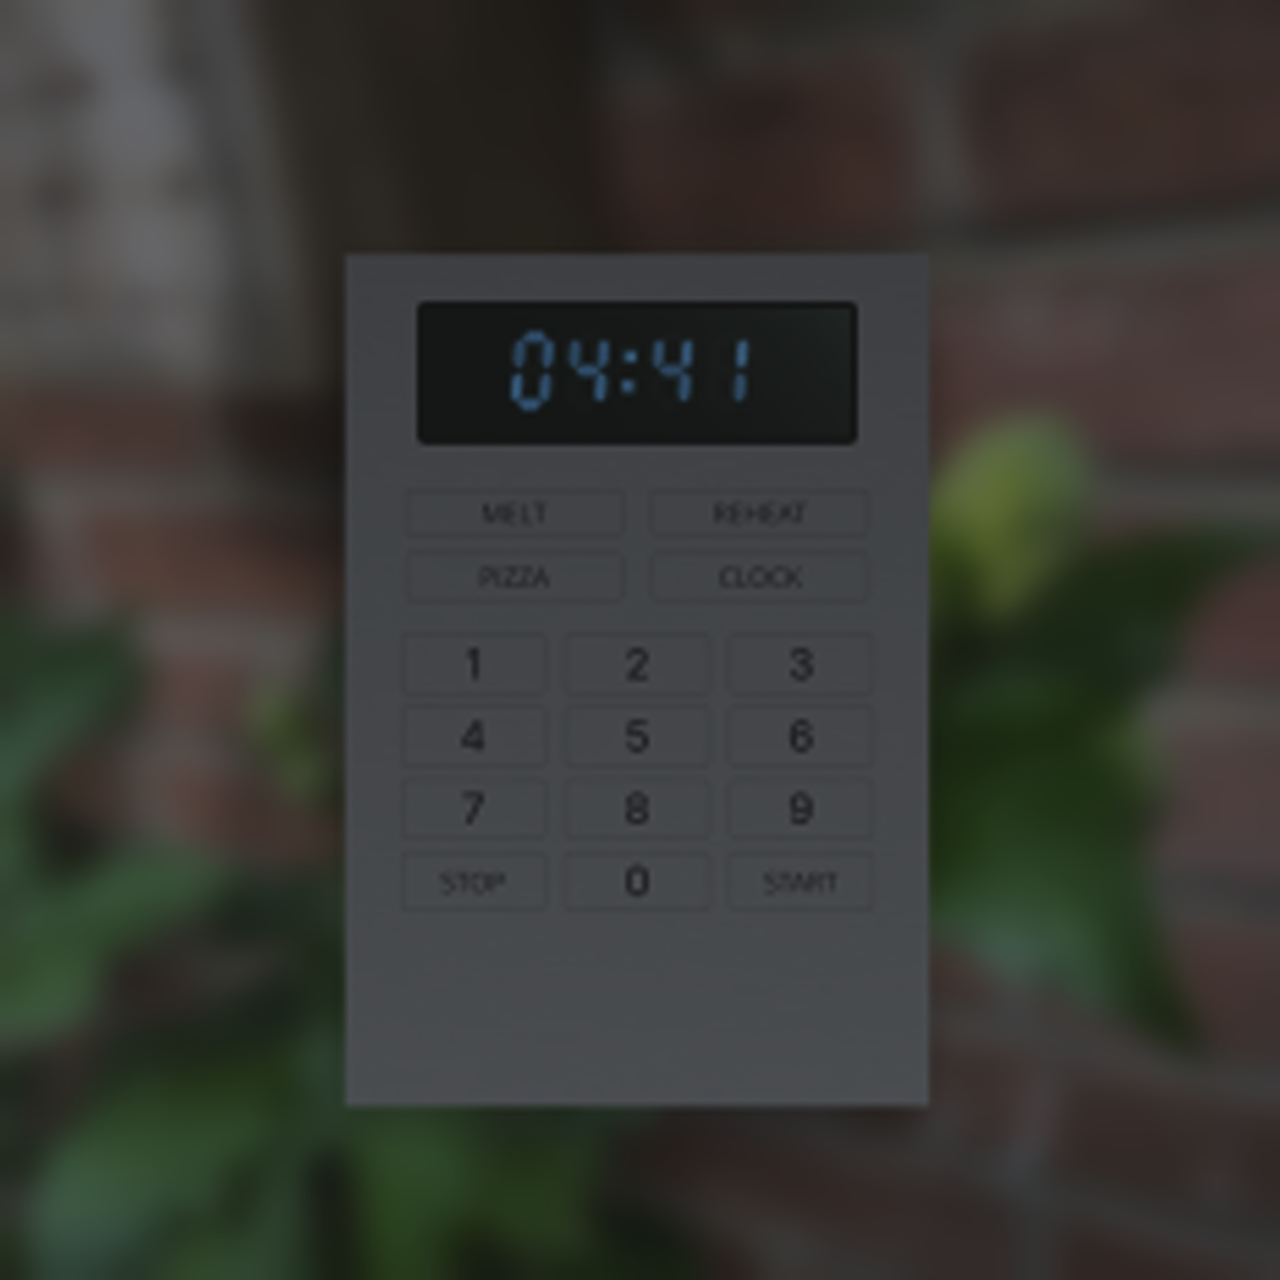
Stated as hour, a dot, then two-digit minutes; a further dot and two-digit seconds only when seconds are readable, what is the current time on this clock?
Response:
4.41
